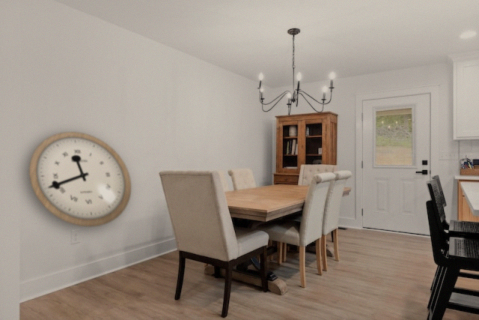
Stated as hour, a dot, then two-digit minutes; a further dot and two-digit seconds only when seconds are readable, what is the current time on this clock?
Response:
11.42
